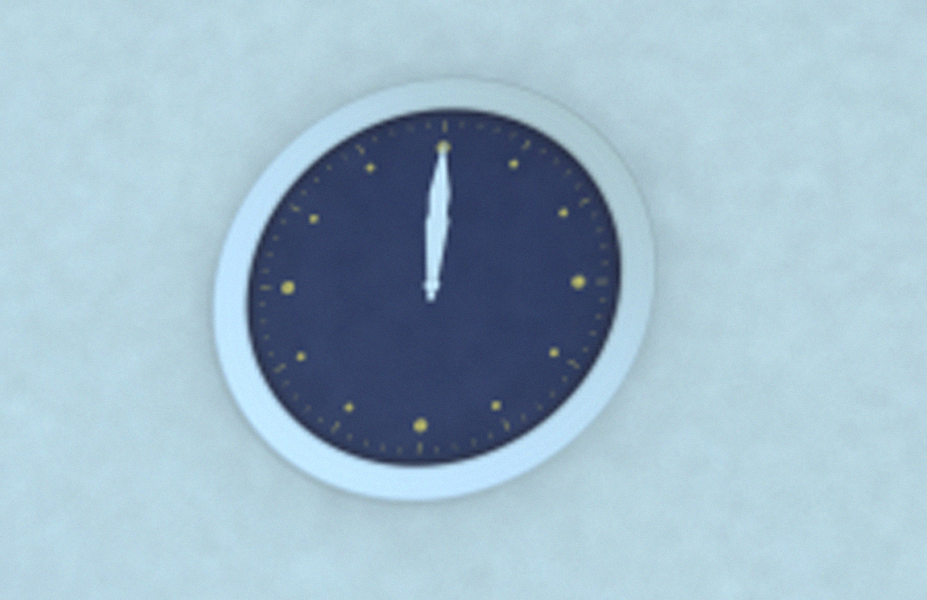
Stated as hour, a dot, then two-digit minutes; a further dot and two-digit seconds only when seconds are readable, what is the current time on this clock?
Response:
12.00
